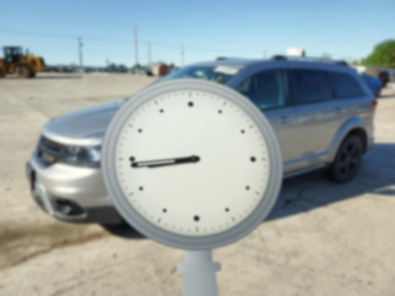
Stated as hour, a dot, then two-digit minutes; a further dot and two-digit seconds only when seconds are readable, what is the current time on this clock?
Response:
8.44
